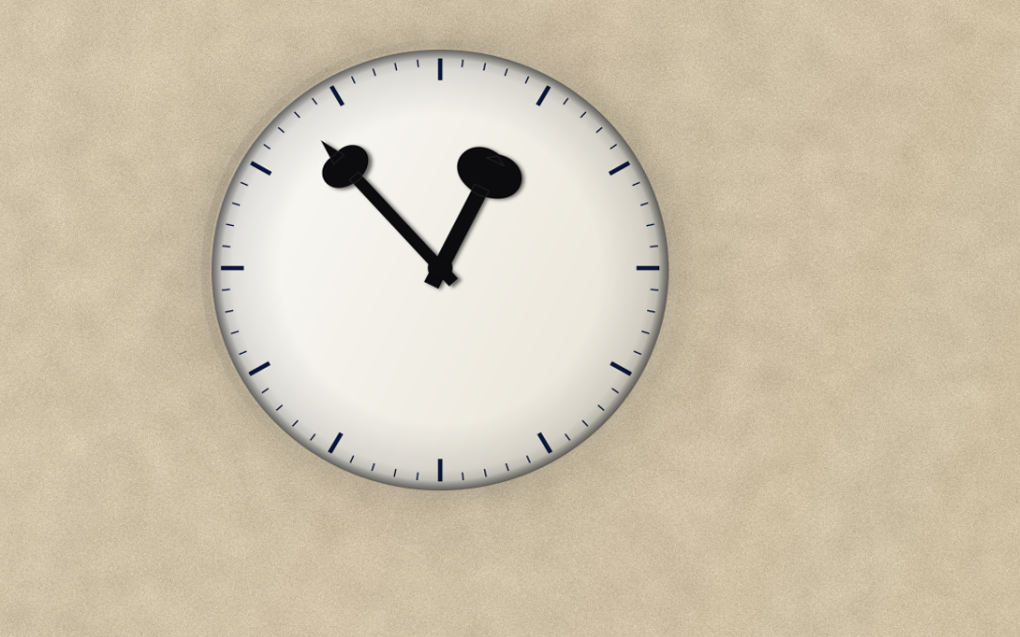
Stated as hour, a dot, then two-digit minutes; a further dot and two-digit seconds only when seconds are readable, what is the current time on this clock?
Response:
12.53
